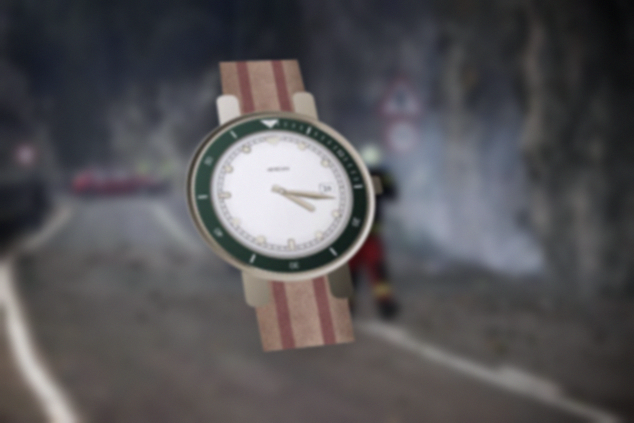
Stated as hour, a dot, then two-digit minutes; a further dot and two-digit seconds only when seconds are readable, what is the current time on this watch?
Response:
4.17
